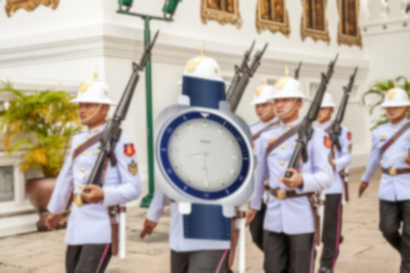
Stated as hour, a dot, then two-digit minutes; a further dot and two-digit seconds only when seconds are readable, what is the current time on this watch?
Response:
8.29
